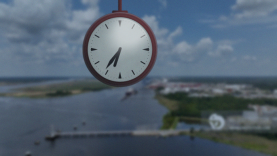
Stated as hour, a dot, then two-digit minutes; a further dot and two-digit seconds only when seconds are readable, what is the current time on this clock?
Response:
6.36
